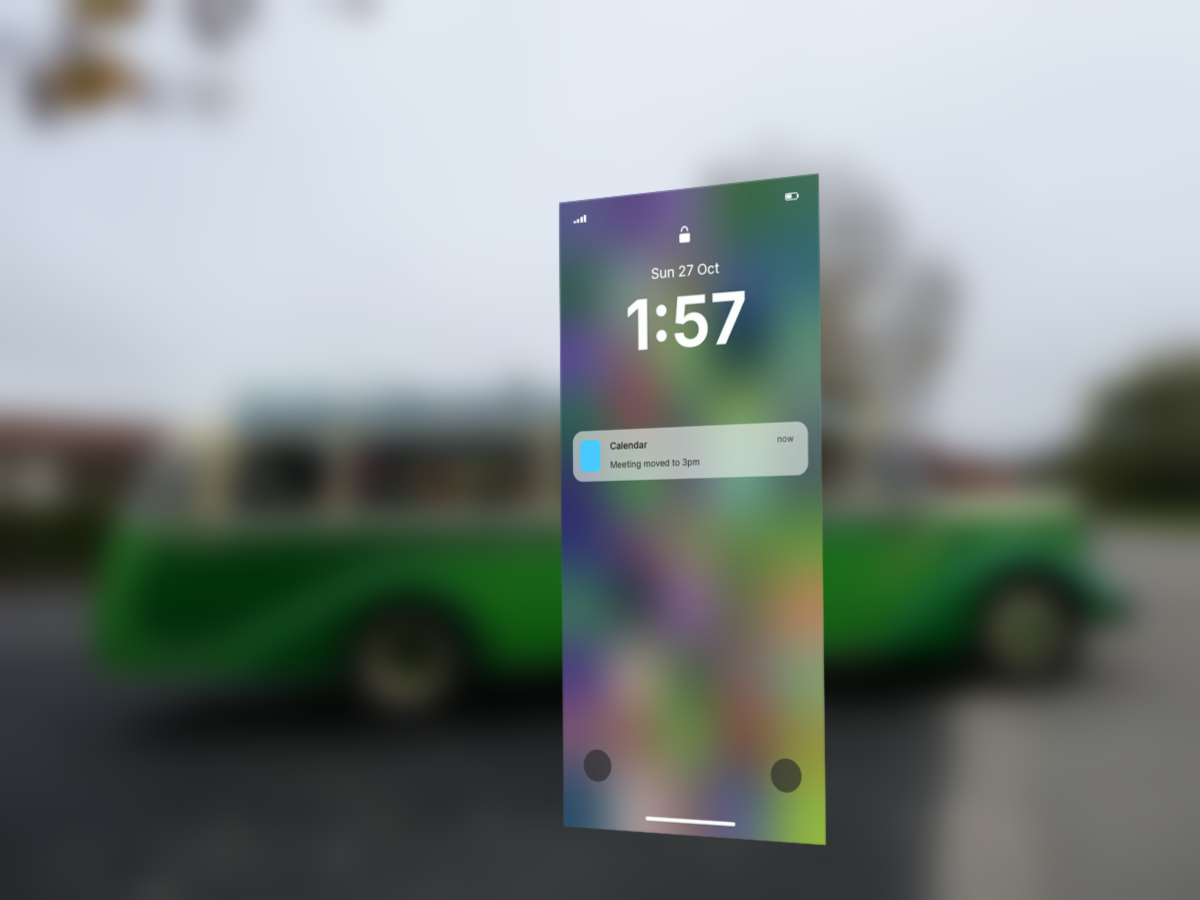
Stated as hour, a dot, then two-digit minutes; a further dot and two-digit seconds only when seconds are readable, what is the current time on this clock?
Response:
1.57
